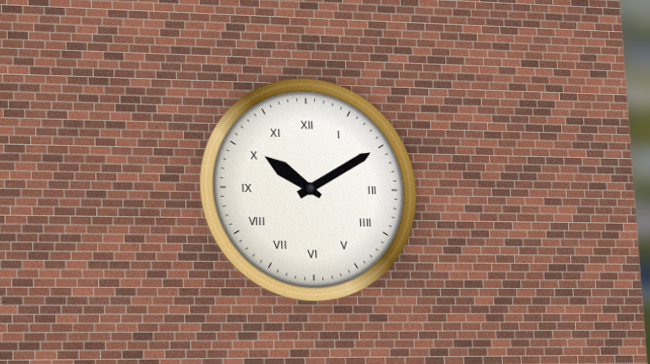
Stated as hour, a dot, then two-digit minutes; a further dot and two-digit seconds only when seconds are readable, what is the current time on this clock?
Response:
10.10
